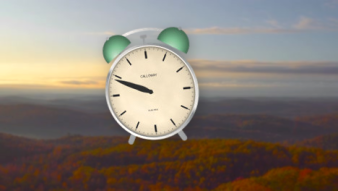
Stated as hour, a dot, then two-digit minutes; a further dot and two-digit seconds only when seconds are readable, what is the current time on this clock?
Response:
9.49
